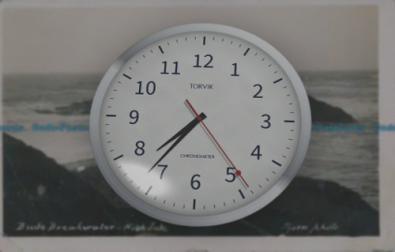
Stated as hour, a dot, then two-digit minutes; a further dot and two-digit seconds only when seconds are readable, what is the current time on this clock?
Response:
7.36.24
